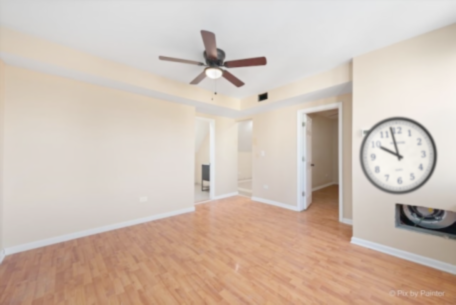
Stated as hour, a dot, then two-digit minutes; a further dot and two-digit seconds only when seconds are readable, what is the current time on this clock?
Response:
9.58
